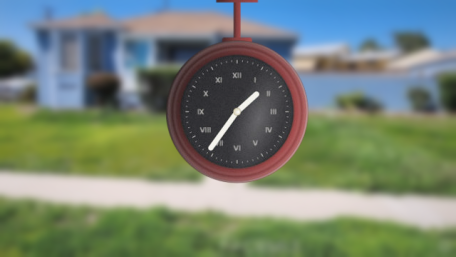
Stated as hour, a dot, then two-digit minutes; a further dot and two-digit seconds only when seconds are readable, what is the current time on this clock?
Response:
1.36
